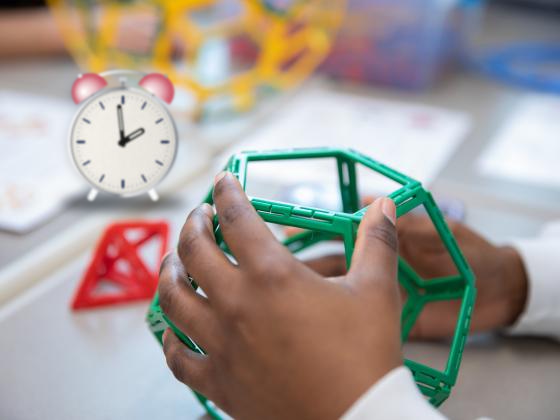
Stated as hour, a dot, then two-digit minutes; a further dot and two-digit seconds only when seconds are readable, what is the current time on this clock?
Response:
1.59
